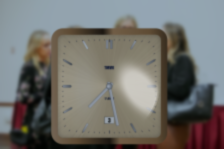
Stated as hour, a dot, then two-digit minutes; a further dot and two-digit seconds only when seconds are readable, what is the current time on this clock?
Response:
7.28
